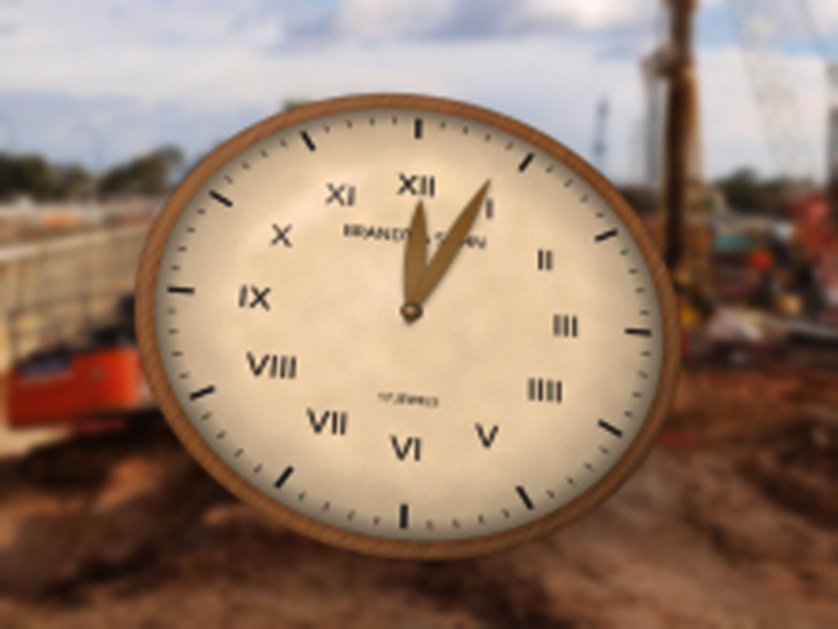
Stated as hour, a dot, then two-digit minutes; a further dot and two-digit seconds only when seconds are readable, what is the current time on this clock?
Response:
12.04
